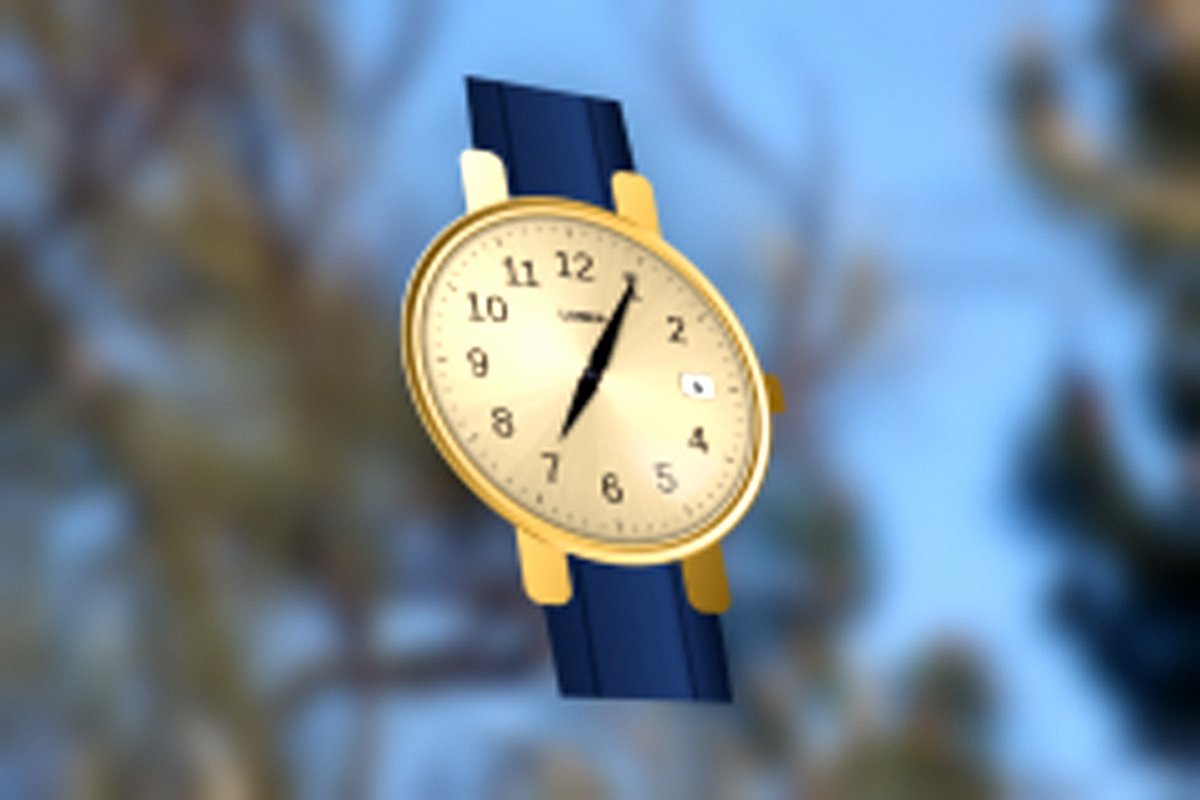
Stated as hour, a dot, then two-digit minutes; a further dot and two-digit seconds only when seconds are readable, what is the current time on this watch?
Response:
7.05
